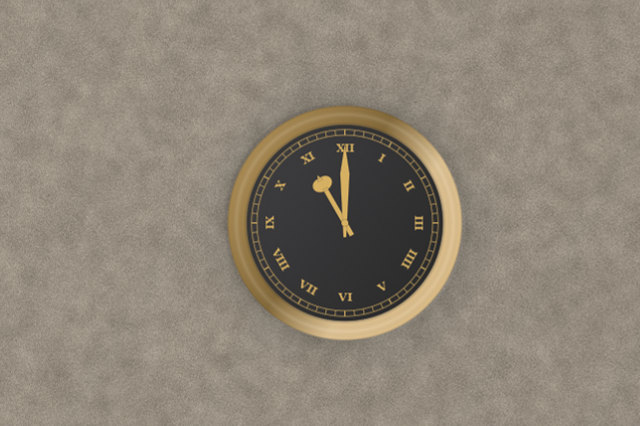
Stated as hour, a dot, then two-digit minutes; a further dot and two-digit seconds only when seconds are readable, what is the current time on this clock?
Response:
11.00
